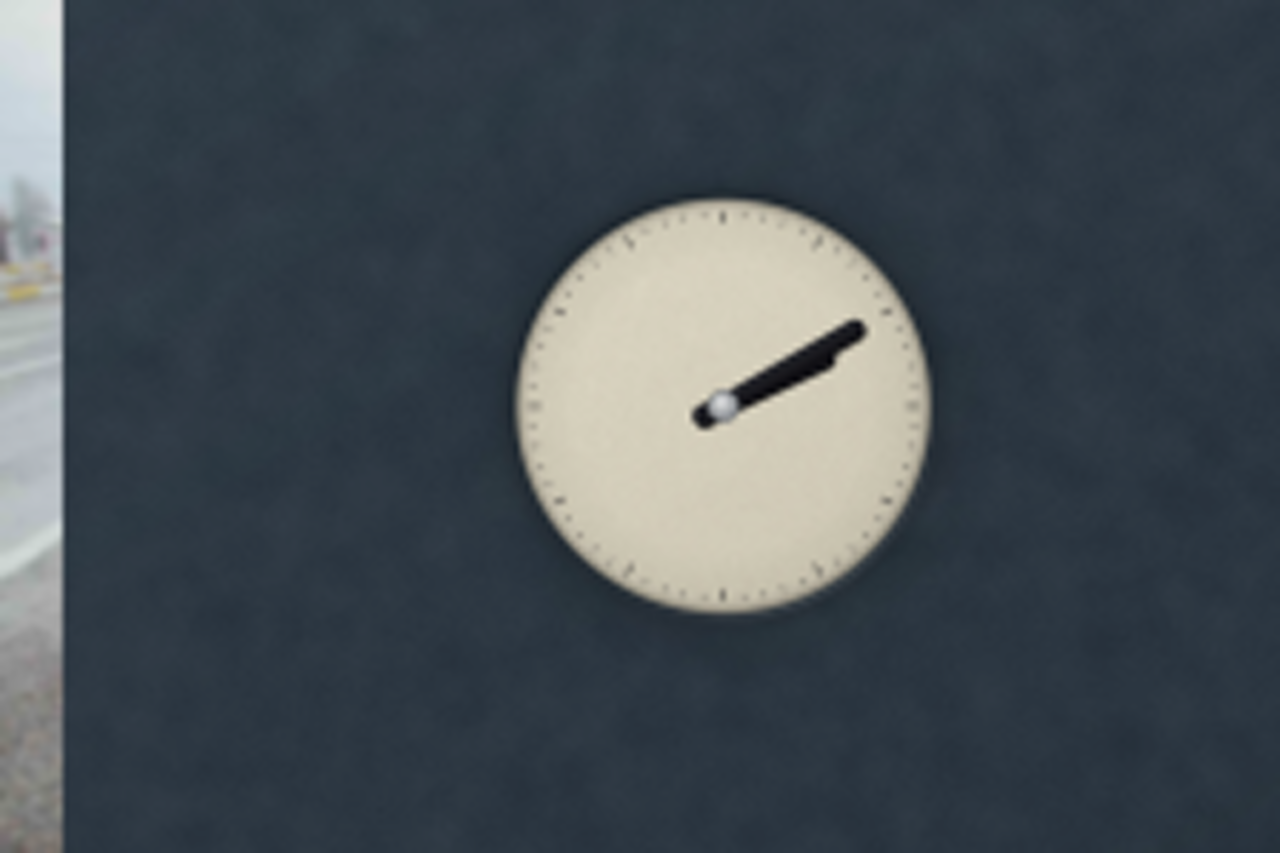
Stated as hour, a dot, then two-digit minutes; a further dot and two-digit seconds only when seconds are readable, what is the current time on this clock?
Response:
2.10
